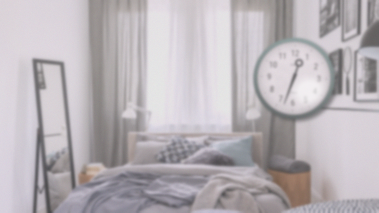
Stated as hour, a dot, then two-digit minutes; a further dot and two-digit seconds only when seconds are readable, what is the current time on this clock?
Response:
12.33
